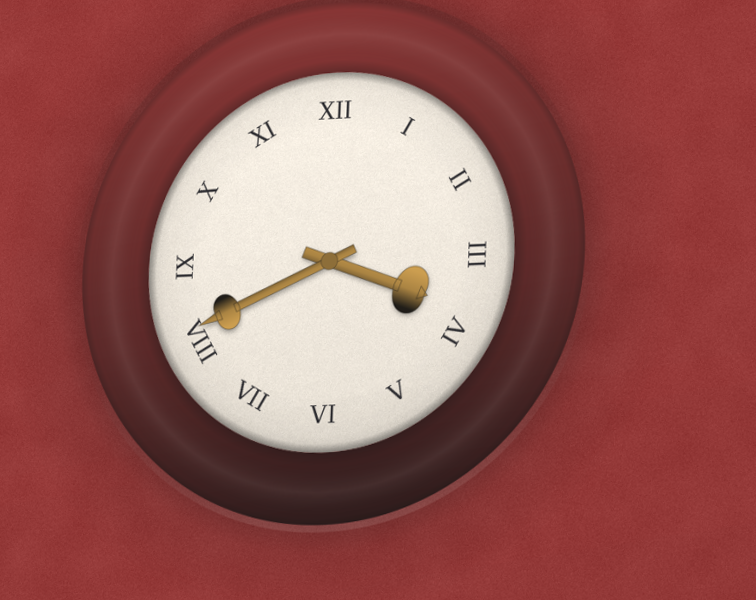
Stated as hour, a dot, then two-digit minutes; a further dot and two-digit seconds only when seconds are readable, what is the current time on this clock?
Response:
3.41
